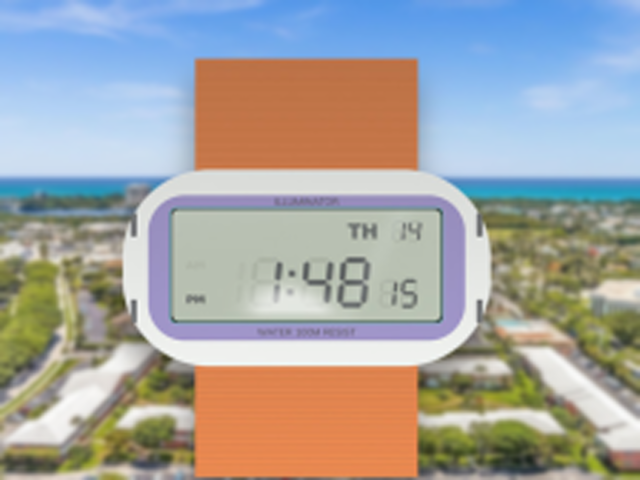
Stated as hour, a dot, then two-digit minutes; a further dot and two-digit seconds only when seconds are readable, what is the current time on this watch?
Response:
1.48.15
